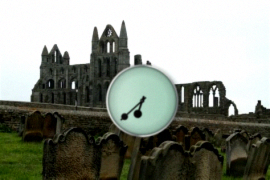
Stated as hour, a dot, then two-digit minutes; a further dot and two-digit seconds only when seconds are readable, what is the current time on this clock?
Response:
6.38
